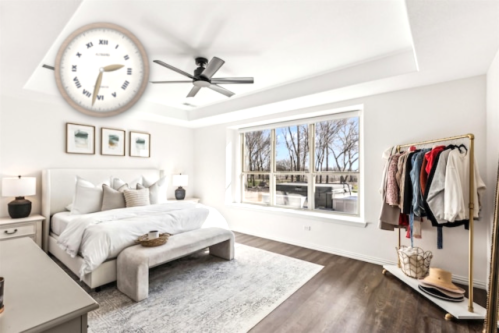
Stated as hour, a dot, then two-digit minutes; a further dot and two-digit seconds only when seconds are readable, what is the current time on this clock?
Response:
2.32
